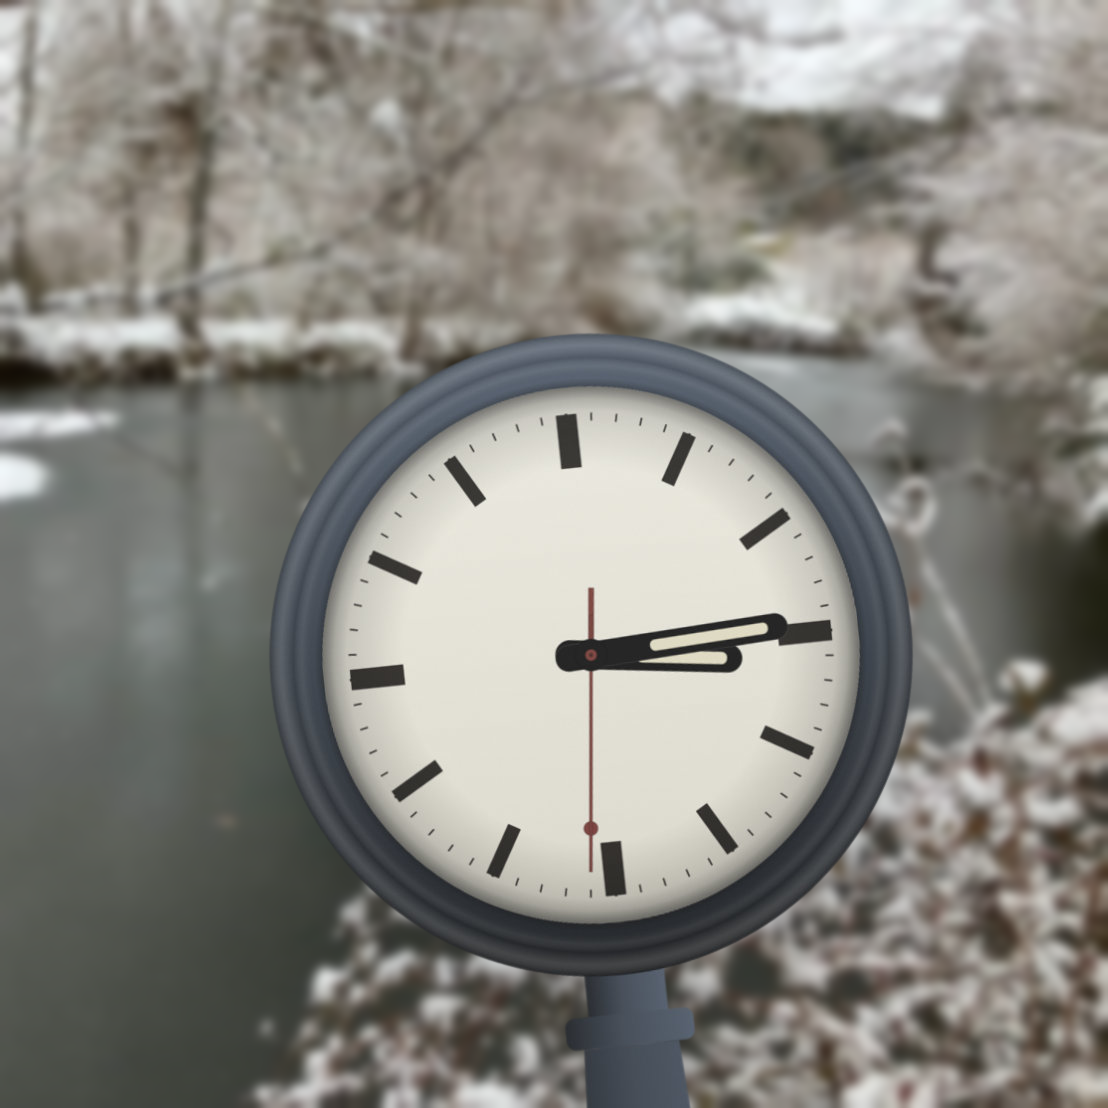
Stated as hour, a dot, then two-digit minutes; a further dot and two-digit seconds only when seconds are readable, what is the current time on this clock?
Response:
3.14.31
